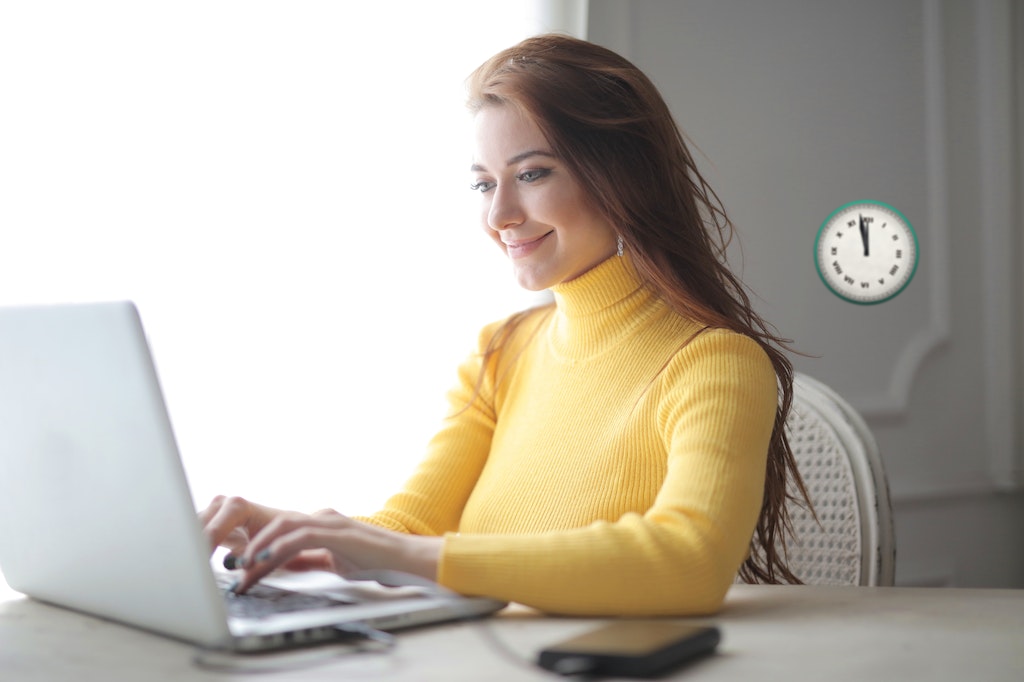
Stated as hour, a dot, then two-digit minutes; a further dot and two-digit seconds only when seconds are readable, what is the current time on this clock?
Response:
11.58
